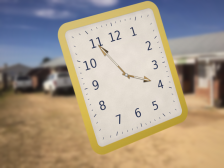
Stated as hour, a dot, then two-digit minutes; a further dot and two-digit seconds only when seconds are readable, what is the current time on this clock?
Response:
3.55
